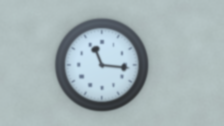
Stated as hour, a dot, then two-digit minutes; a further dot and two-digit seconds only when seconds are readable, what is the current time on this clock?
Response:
11.16
